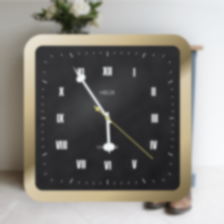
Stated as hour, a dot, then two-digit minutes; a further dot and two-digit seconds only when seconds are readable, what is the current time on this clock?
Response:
5.54.22
